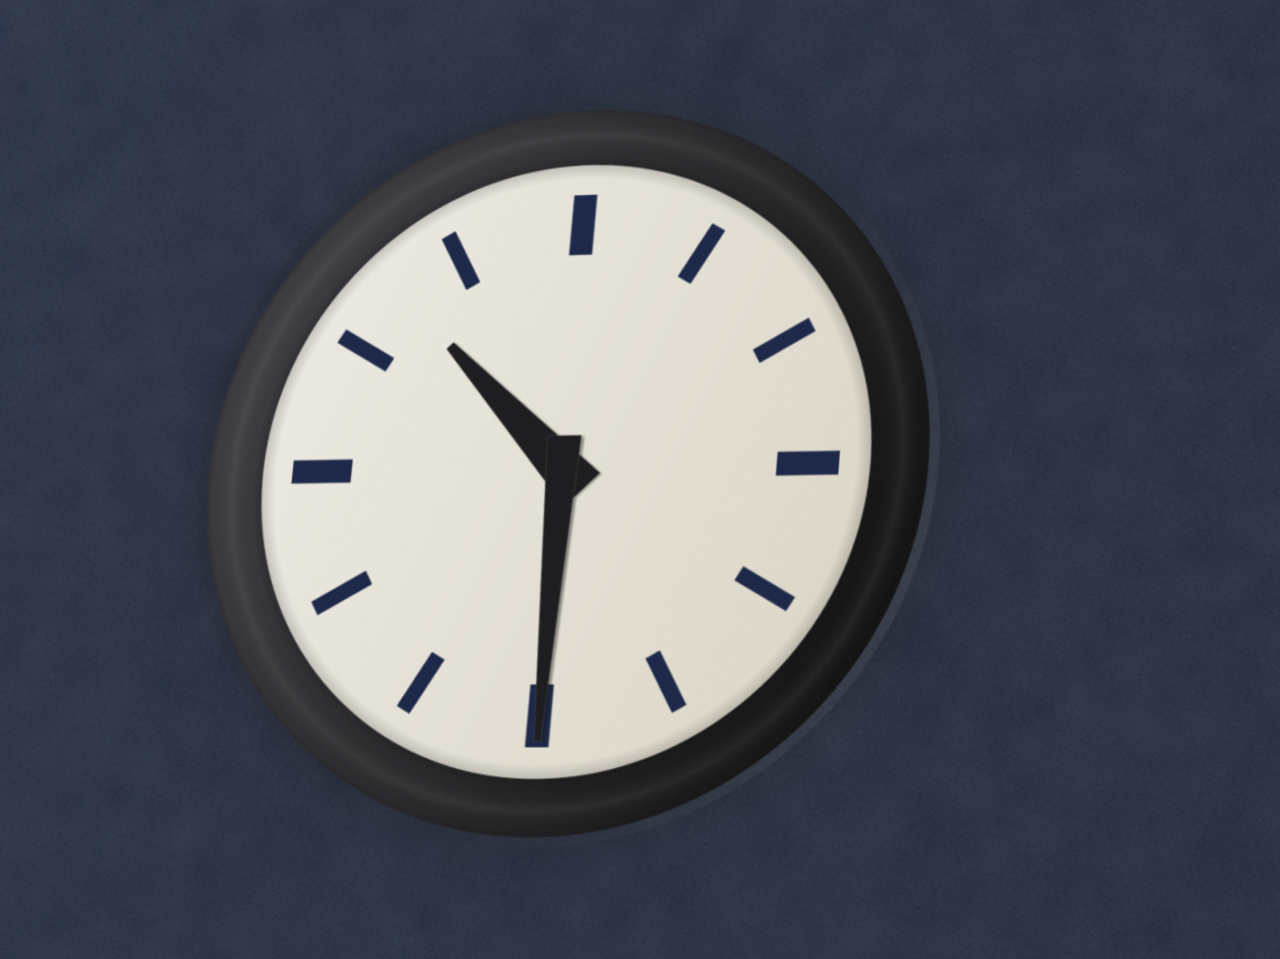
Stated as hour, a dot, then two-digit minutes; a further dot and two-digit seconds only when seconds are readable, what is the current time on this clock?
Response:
10.30
